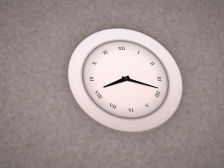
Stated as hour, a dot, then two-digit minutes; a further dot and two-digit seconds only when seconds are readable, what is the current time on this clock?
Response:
8.18
